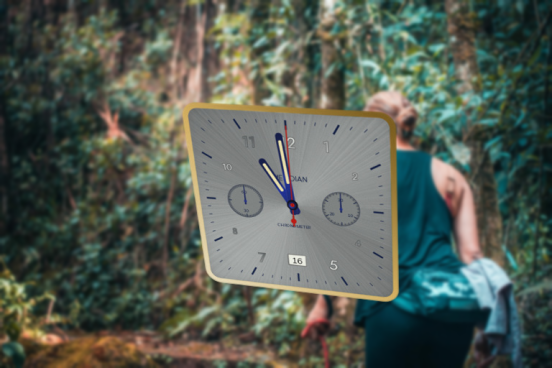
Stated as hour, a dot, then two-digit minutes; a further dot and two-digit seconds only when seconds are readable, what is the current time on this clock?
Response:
10.59
